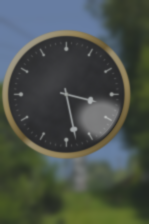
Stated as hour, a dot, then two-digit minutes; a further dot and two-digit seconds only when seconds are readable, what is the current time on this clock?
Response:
3.28
